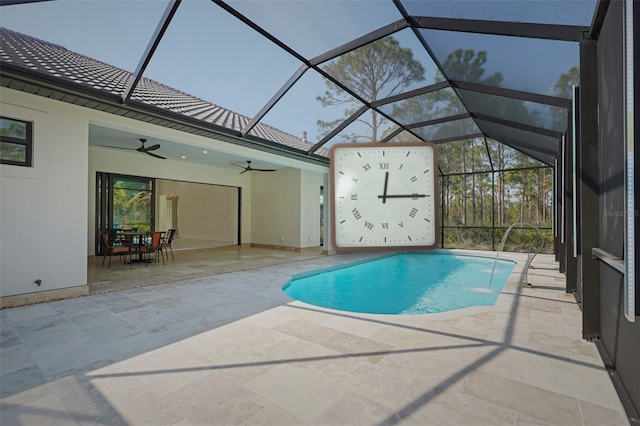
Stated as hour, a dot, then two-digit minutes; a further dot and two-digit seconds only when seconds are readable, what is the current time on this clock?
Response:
12.15
